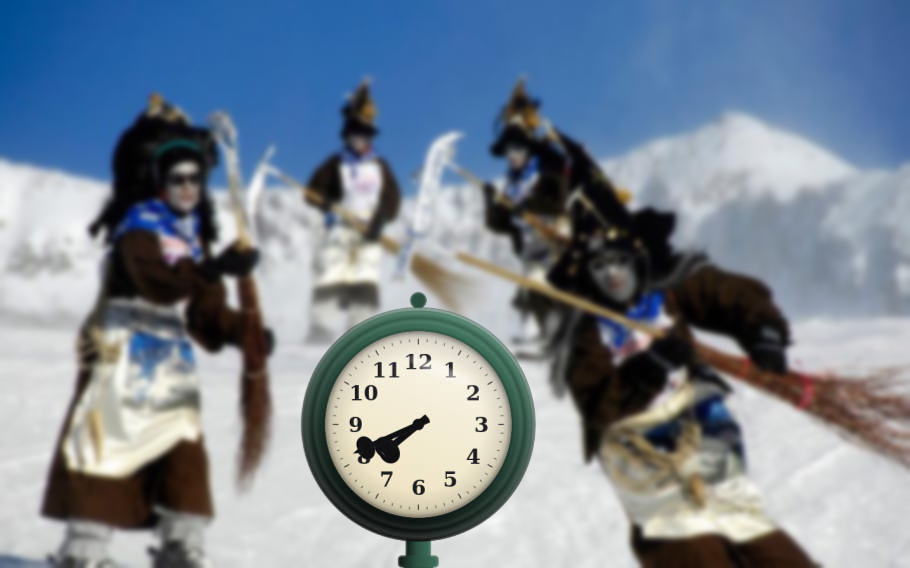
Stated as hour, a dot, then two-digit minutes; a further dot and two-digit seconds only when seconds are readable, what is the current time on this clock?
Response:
7.41
